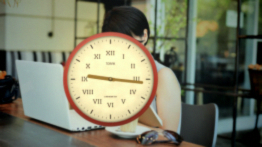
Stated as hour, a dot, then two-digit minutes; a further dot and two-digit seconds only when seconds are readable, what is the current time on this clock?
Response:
9.16
